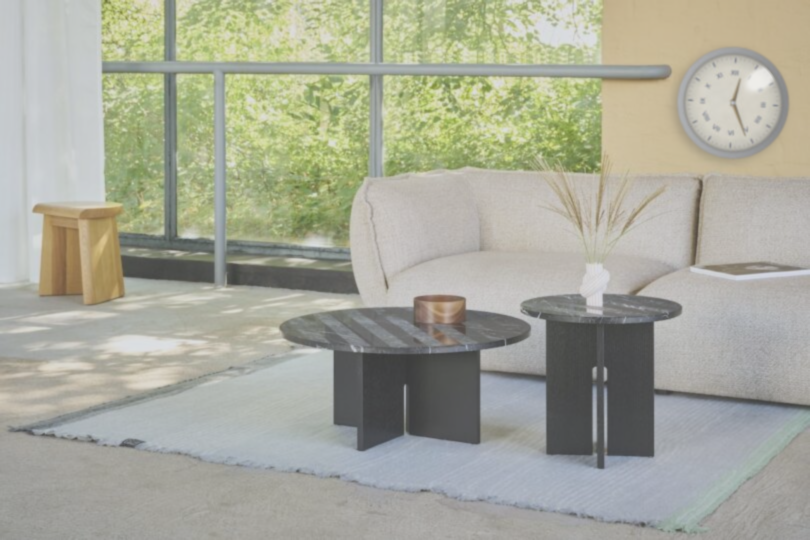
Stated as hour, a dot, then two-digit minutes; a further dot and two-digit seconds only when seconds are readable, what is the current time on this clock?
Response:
12.26
